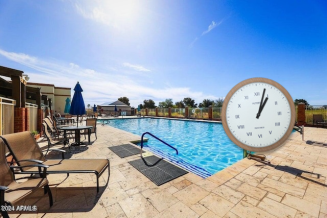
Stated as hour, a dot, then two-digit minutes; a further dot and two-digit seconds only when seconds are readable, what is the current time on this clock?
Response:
1.03
